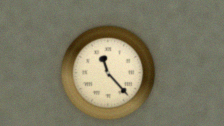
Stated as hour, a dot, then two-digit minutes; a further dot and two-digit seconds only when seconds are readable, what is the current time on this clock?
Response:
11.23
